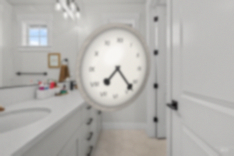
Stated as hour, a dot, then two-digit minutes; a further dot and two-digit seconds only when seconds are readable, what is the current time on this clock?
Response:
7.23
